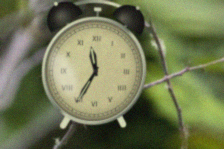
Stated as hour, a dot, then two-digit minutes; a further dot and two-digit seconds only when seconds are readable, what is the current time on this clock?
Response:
11.35
